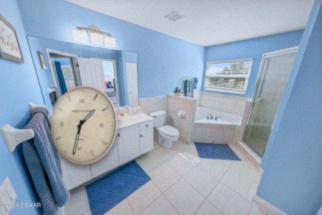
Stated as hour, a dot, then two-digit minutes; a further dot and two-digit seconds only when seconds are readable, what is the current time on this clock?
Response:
1.32
